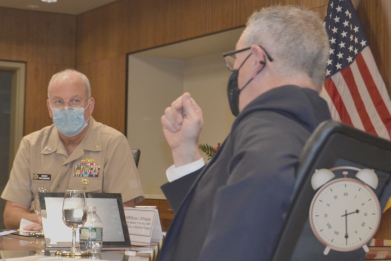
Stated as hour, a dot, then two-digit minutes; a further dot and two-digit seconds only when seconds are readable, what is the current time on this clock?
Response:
2.30
